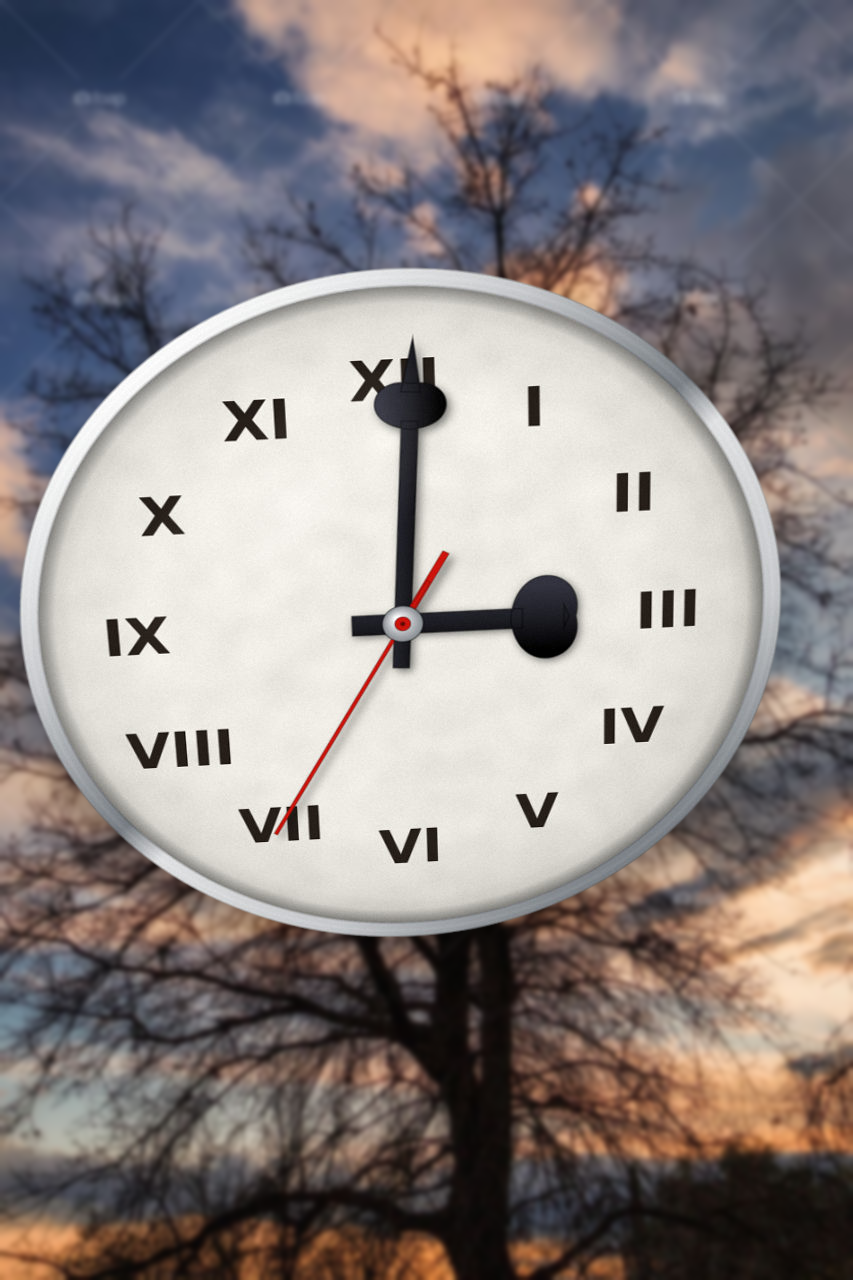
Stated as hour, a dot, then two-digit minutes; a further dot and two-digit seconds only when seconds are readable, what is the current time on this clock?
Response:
3.00.35
